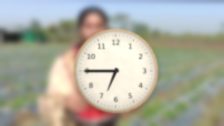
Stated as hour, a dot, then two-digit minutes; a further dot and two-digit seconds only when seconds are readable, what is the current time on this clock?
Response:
6.45
